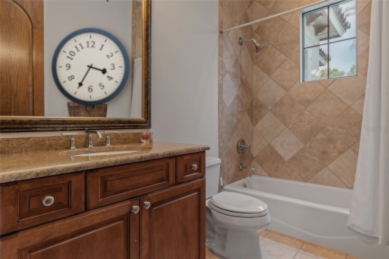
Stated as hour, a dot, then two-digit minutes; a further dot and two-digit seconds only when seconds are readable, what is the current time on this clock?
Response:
3.35
